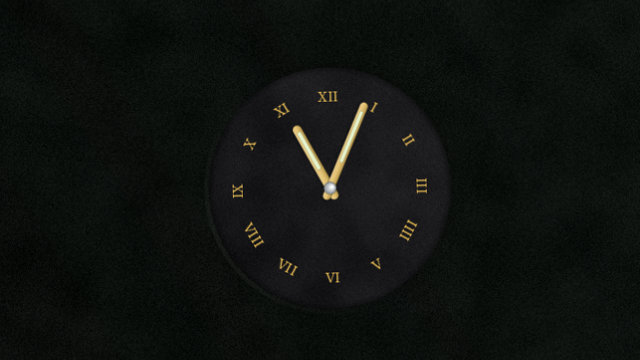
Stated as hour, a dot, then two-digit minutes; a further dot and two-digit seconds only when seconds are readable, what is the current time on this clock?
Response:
11.04
